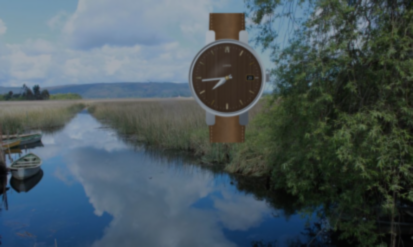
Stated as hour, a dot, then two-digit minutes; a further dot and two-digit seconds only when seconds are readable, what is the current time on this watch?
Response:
7.44
